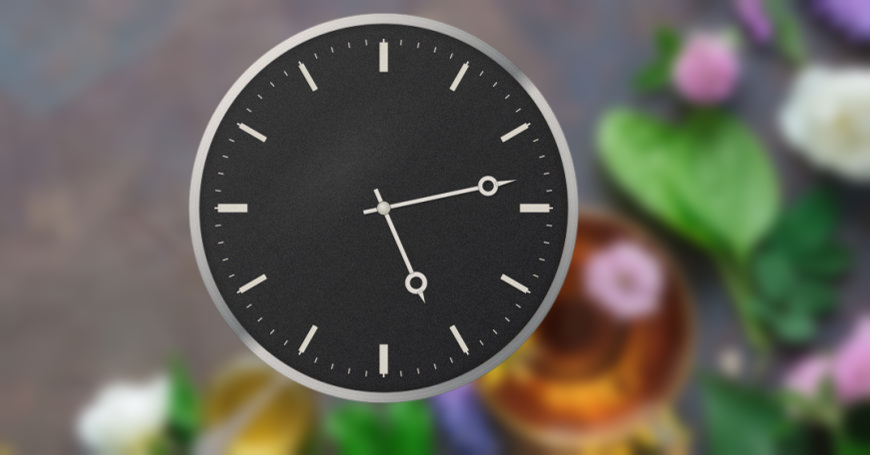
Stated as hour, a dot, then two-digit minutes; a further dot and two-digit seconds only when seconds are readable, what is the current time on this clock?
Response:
5.13
